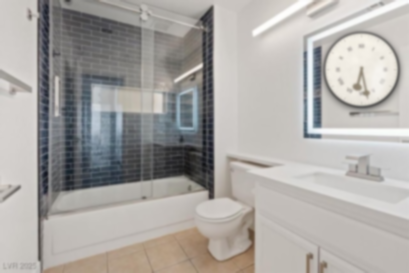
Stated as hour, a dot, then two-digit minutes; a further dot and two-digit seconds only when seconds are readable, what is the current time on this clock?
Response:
6.28
